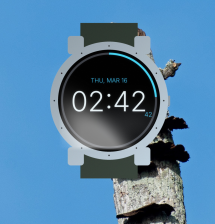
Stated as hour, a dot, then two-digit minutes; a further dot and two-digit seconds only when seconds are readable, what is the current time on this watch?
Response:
2.42
